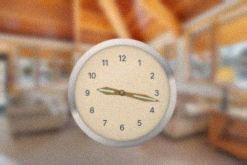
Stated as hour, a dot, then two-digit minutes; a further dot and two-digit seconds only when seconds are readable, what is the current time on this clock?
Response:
9.17
